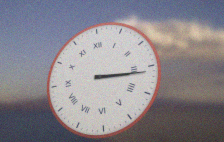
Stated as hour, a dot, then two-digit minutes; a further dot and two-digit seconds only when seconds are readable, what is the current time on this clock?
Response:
3.16
